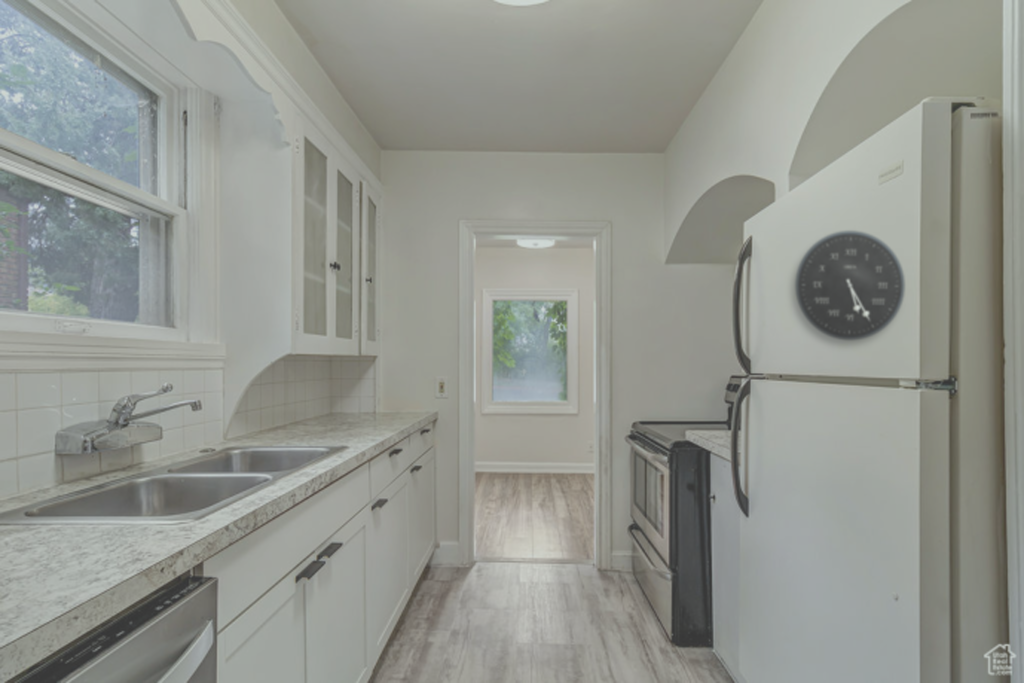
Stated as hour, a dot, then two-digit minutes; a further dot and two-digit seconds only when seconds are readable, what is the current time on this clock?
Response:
5.25
